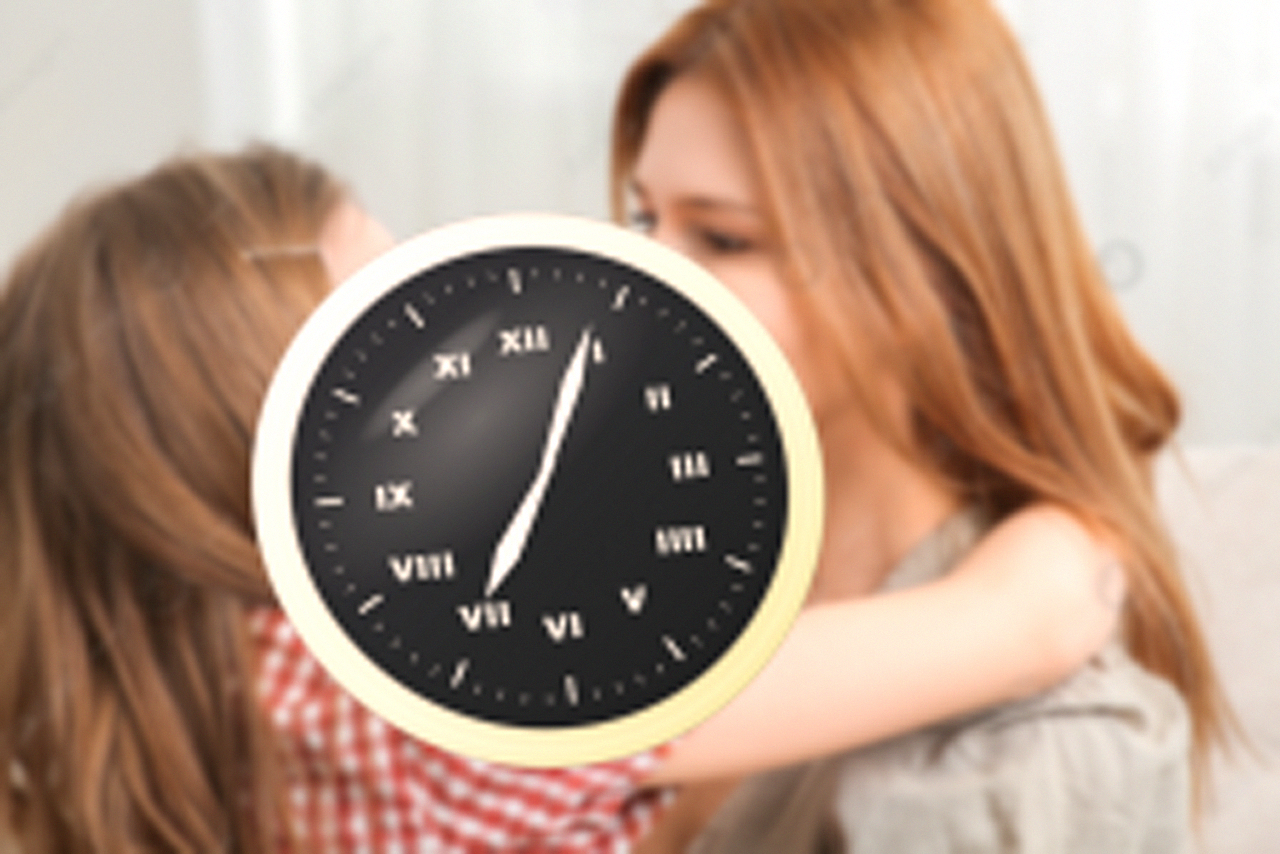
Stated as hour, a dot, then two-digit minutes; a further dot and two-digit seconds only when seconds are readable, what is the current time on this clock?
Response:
7.04
